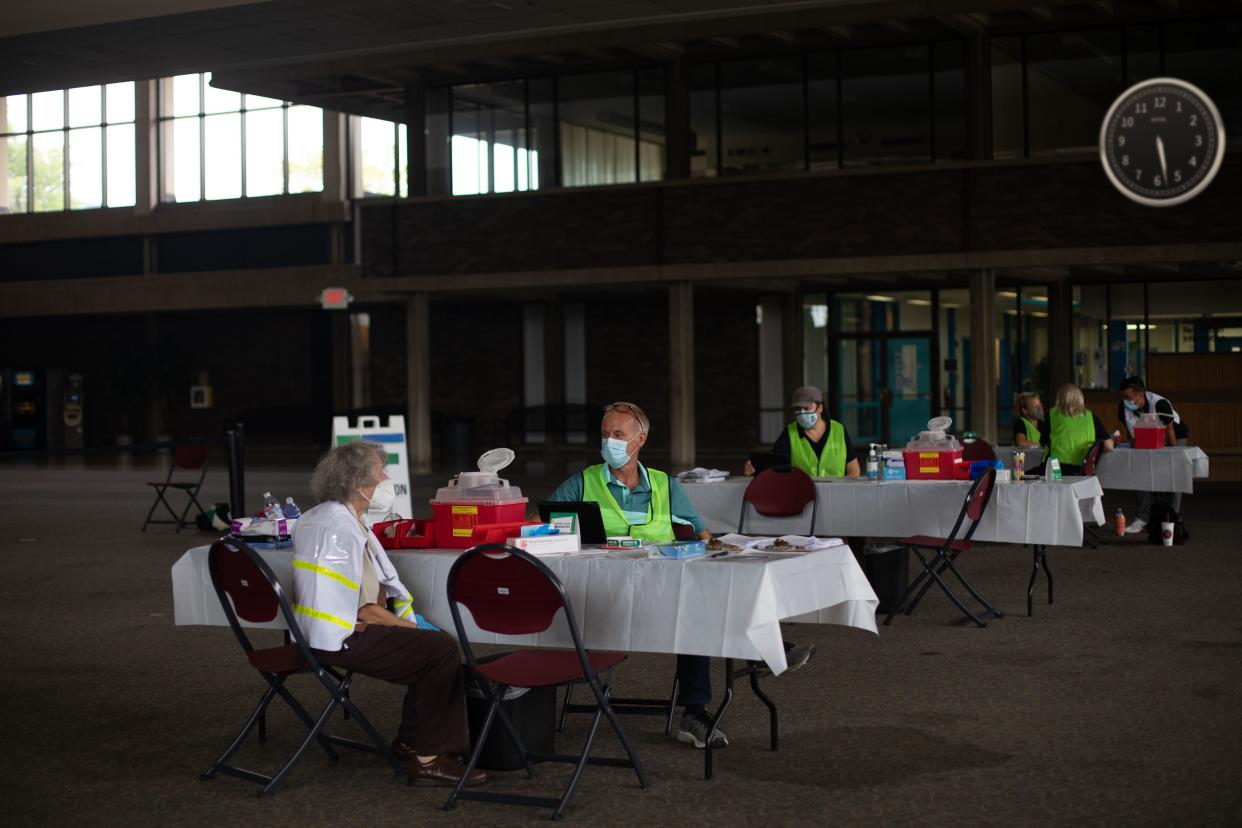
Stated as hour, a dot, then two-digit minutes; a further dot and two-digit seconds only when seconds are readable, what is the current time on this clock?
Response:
5.28
